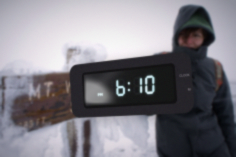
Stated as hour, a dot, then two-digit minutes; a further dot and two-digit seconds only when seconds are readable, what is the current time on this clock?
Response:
6.10
